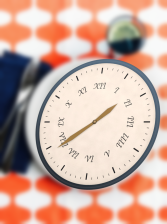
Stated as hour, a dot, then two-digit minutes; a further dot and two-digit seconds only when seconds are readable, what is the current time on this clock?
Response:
1.39
